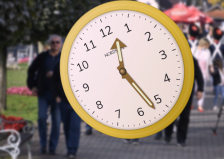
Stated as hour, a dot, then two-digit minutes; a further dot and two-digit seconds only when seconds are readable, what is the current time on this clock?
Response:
12.27
